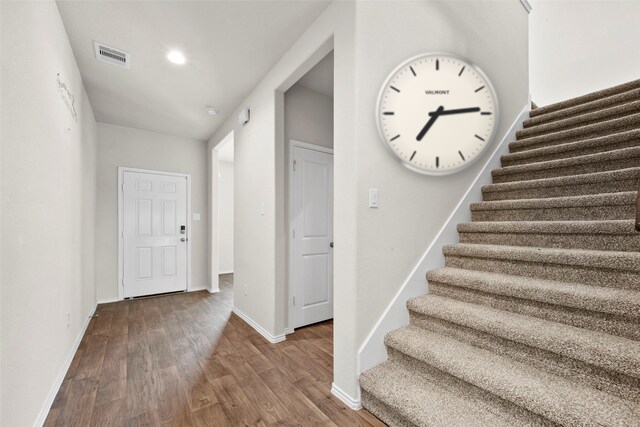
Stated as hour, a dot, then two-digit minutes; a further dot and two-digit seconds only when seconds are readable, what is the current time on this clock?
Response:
7.14
